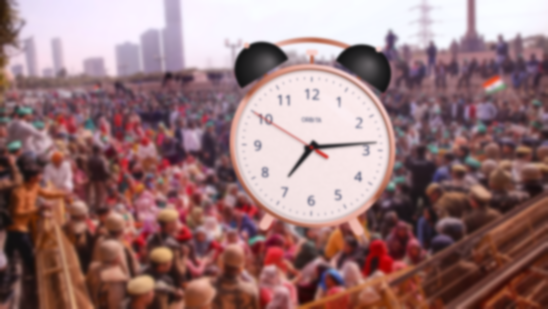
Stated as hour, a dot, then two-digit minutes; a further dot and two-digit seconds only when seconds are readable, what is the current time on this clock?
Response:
7.13.50
